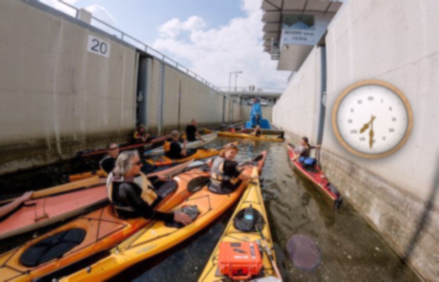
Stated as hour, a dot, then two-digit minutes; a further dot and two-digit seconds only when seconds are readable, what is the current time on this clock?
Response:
7.31
